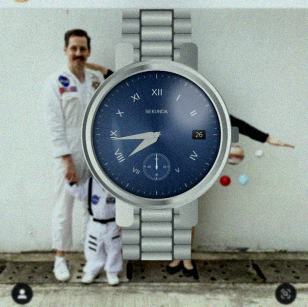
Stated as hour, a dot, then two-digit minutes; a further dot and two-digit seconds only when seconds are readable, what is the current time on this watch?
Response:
7.44
